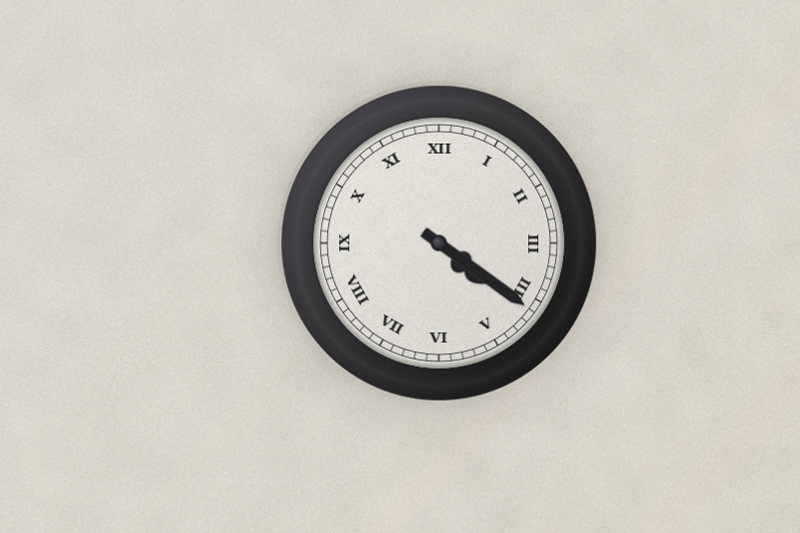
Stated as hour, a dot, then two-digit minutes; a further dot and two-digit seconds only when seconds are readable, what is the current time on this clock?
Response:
4.21
